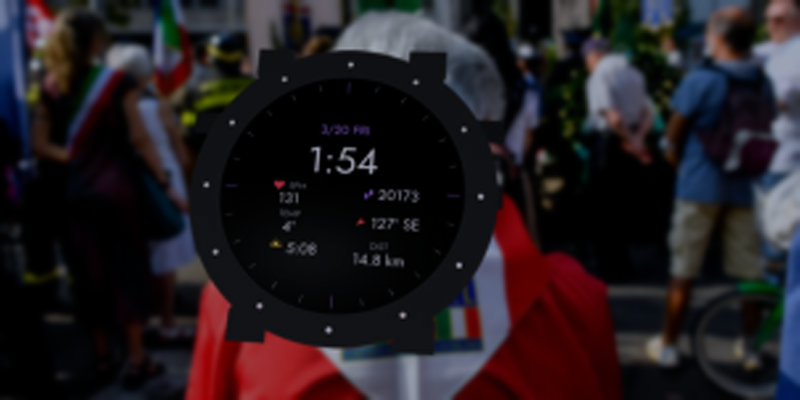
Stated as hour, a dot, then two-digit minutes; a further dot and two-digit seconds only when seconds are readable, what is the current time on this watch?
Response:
1.54
